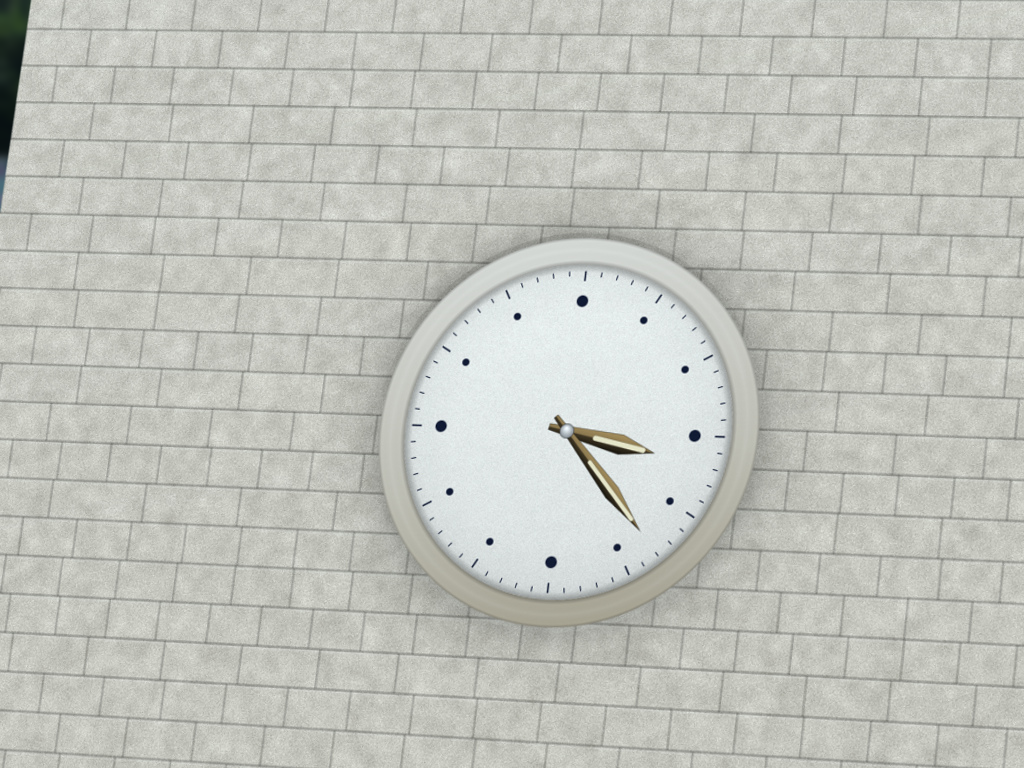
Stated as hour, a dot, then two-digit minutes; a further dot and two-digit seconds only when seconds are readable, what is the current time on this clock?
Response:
3.23
